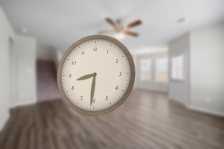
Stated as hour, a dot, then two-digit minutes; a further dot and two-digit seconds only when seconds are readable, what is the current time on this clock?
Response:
8.31
